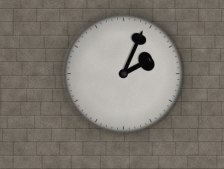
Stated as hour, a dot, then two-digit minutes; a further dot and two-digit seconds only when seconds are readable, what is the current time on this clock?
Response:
2.04
